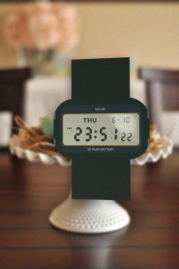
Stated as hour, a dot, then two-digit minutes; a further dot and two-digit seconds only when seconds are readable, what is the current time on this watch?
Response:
23.51.22
